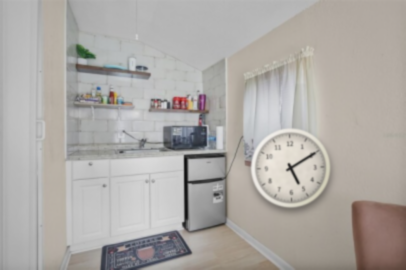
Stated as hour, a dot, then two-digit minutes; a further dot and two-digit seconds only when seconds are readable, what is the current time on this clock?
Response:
5.10
